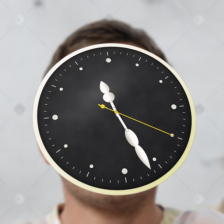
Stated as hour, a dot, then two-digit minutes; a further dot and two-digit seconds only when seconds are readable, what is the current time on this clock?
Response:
11.26.20
